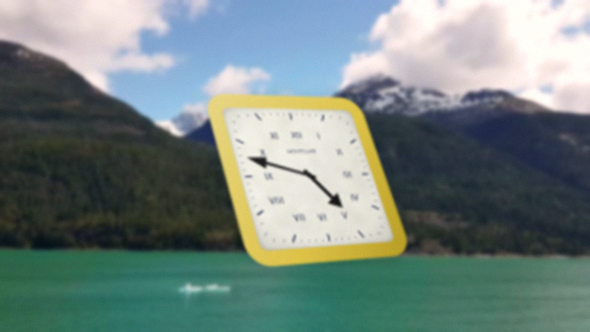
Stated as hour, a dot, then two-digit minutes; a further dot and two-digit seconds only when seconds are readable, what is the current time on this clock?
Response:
4.48
